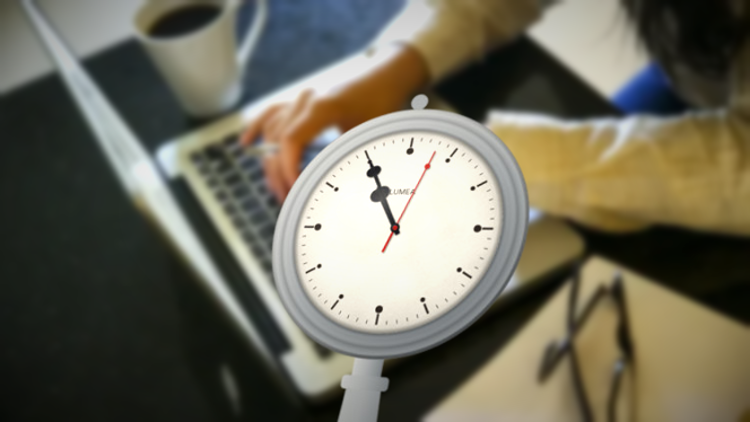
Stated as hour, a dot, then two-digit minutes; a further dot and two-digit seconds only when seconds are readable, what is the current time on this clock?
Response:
10.55.03
